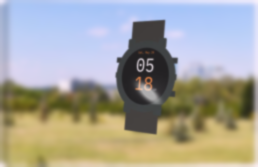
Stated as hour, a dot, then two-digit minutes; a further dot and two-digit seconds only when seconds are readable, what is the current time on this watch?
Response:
5.18
